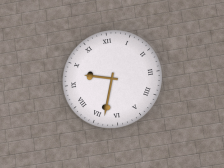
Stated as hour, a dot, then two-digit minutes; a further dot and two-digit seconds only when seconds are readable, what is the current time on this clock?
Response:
9.33
